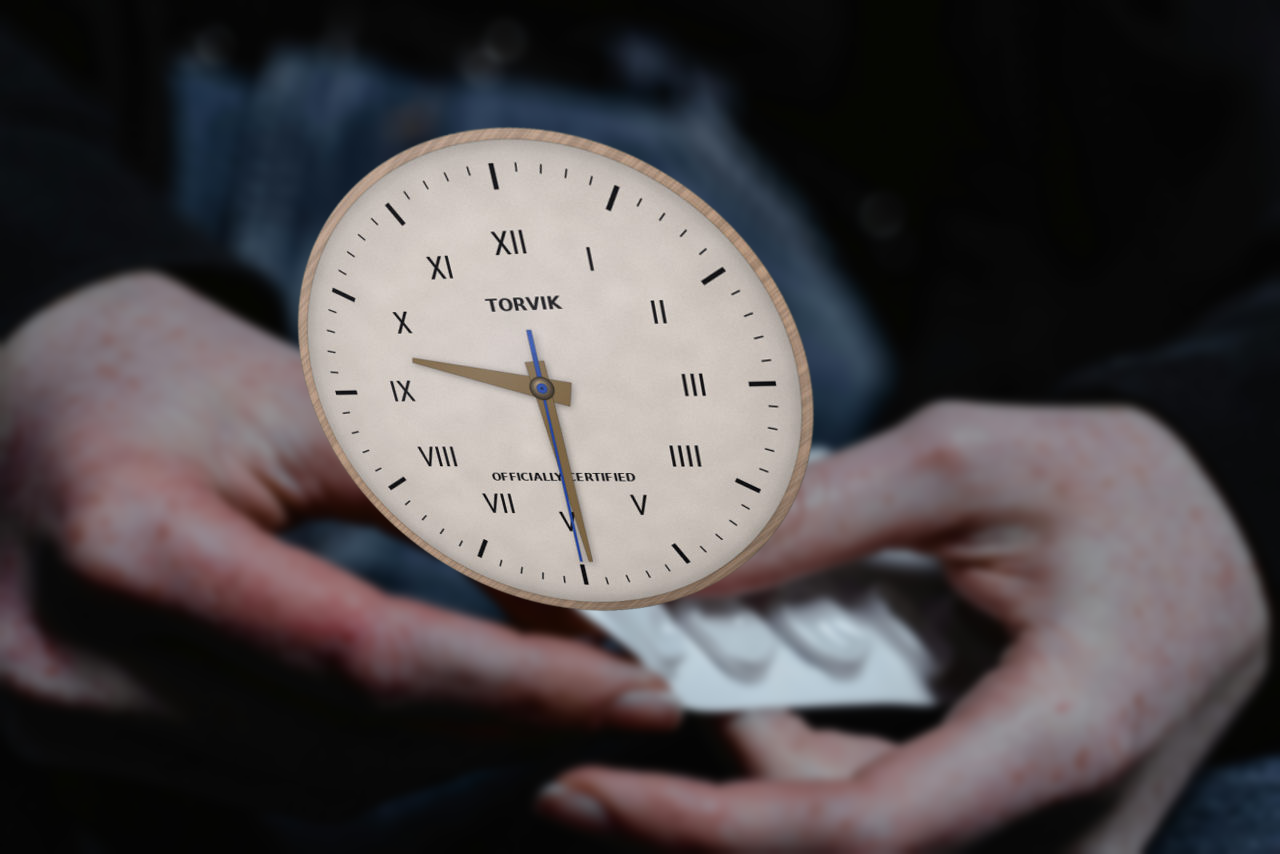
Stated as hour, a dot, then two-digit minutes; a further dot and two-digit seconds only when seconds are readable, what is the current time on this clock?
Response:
9.29.30
